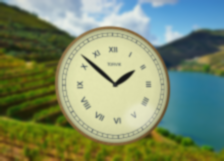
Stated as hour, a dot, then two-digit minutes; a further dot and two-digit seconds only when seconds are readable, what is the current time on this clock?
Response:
1.52
